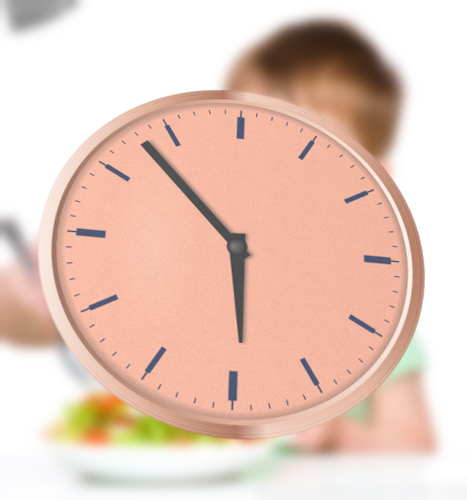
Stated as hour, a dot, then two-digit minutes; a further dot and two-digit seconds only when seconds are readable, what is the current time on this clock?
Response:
5.53
